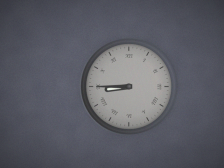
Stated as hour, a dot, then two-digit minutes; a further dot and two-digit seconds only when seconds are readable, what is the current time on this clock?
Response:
8.45
